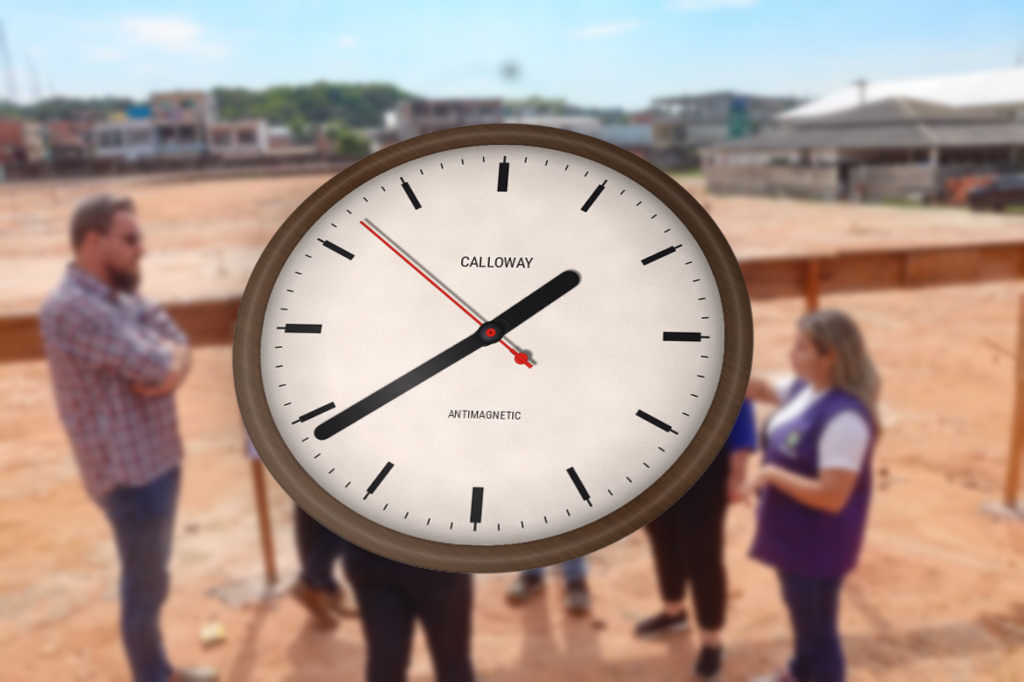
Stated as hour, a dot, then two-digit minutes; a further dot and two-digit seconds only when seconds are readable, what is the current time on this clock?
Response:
1.38.52
